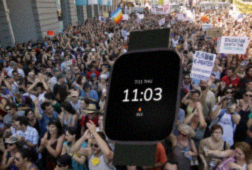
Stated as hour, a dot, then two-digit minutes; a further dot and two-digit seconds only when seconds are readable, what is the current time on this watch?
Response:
11.03
